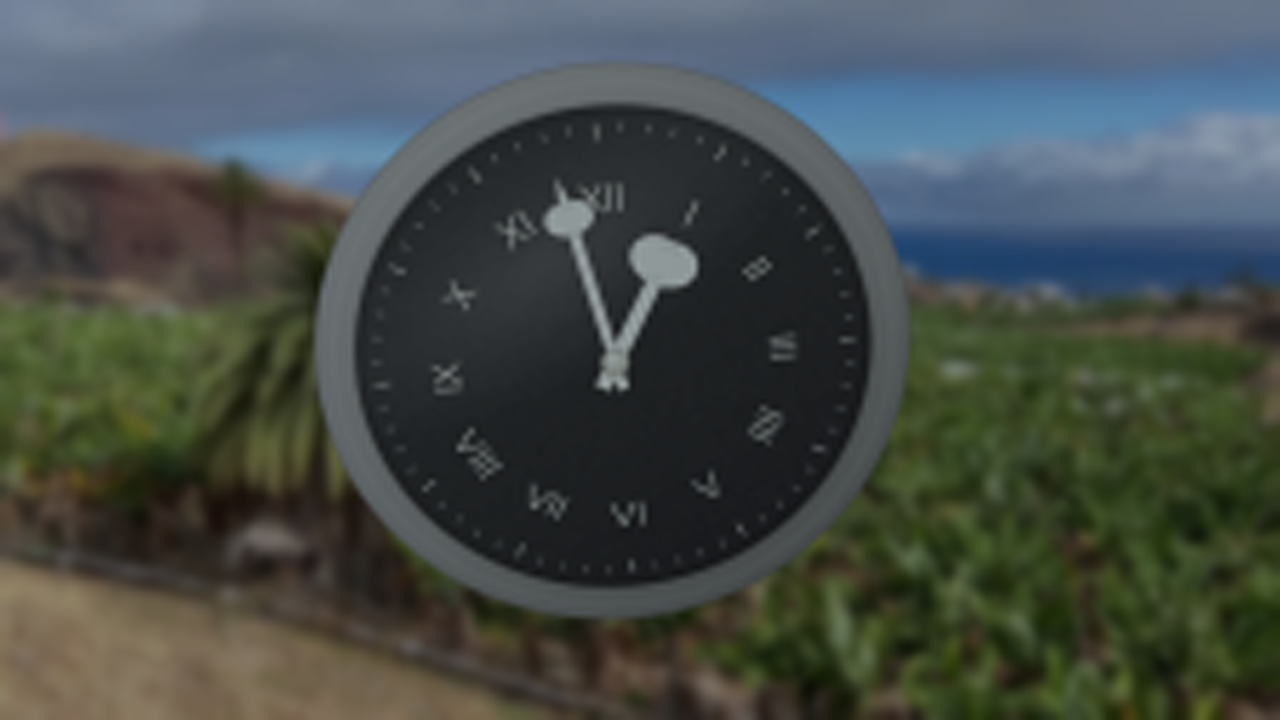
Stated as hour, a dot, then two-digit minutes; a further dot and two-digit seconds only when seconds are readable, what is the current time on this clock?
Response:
12.58
